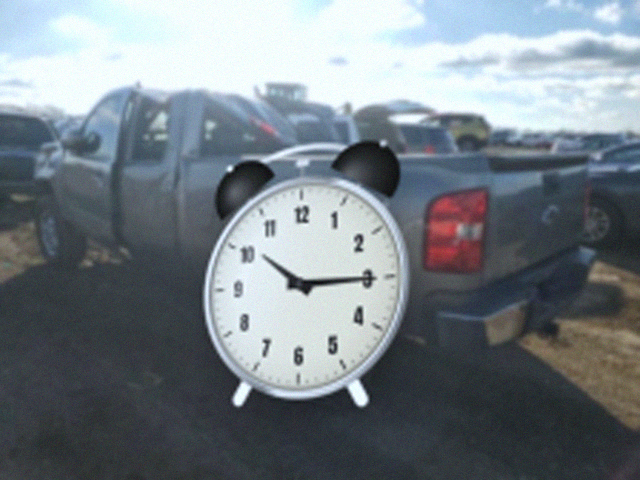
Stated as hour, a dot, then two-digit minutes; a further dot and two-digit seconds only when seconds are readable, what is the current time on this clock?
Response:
10.15
